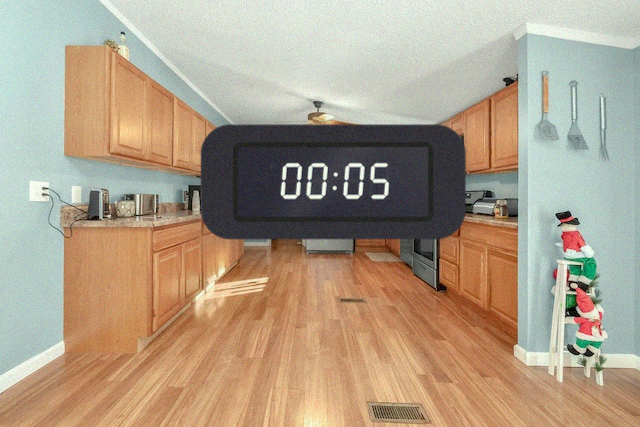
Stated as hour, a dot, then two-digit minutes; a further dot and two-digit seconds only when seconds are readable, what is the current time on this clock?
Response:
0.05
